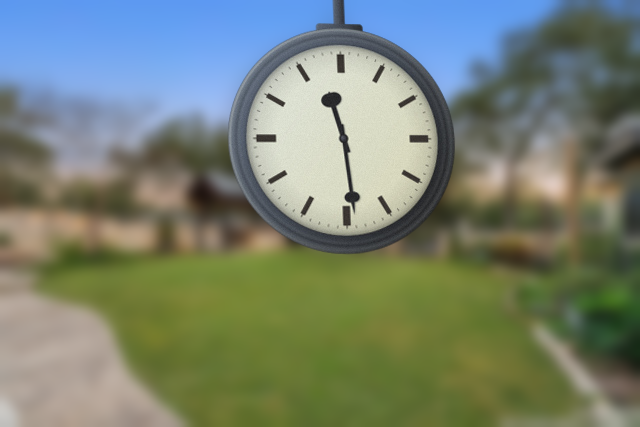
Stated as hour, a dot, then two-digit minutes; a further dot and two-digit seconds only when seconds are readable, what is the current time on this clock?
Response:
11.29
